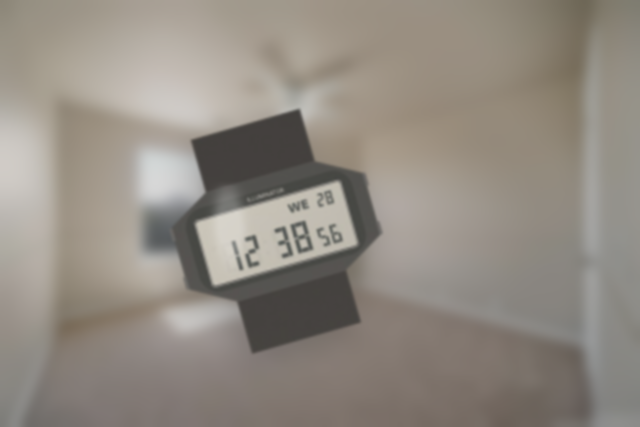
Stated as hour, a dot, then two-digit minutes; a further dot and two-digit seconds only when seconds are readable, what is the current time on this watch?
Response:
12.38.56
